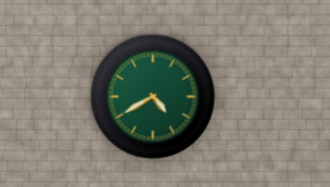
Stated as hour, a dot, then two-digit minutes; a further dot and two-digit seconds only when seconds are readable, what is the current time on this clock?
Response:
4.40
